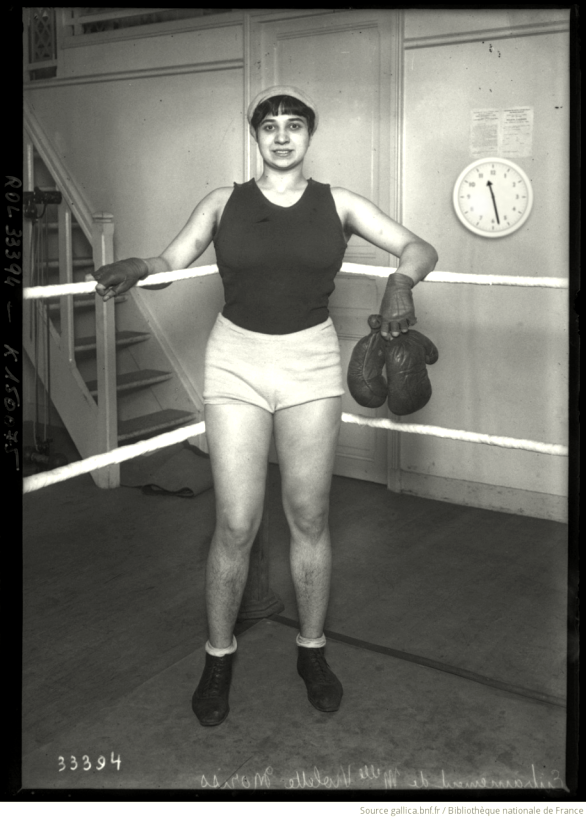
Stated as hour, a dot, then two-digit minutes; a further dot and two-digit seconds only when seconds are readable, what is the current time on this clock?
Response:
11.28
